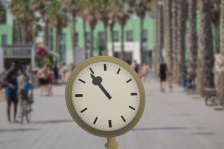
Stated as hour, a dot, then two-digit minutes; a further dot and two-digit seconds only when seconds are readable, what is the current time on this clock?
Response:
10.54
